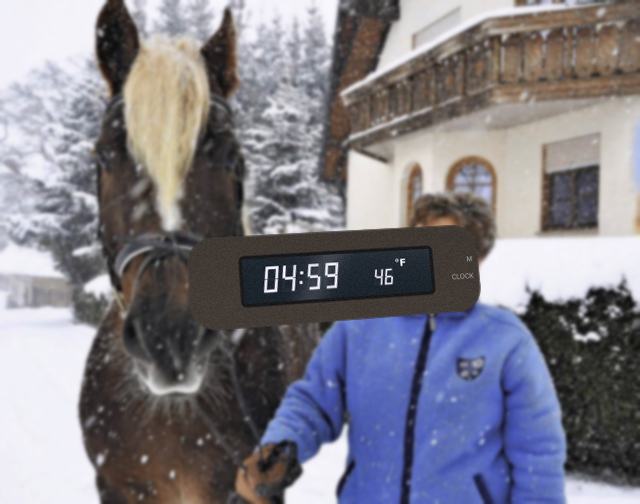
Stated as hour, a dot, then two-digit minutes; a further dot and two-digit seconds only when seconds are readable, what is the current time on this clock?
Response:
4.59
